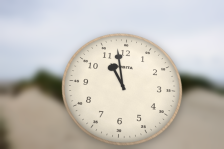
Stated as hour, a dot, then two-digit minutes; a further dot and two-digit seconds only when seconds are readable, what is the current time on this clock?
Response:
10.58
